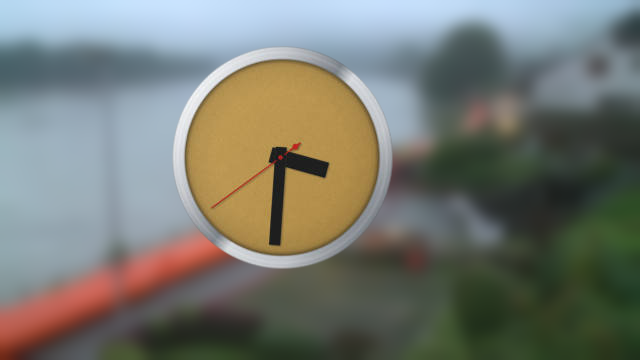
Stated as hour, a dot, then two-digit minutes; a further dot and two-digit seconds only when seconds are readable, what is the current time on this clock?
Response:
3.30.39
